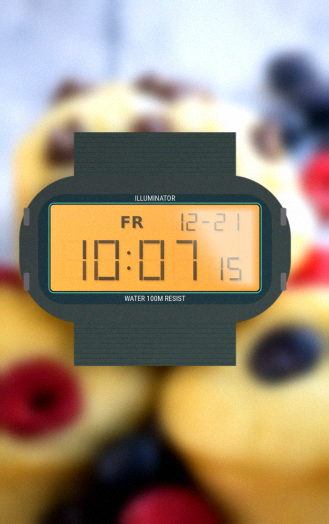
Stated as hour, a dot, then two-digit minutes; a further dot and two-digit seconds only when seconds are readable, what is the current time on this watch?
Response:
10.07.15
